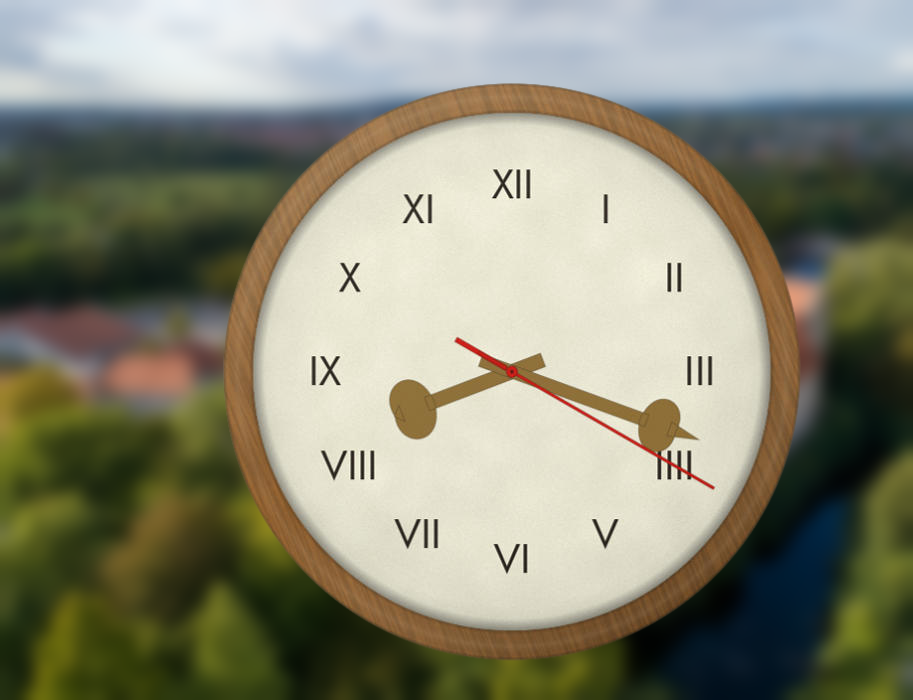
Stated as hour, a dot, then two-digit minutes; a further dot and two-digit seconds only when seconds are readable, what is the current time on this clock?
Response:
8.18.20
